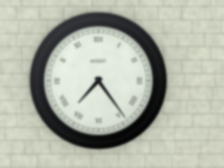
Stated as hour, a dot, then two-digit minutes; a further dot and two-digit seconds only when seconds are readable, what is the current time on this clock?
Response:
7.24
